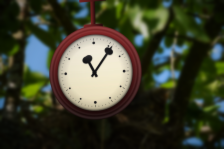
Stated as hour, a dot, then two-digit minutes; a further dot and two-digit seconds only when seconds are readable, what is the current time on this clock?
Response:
11.06
